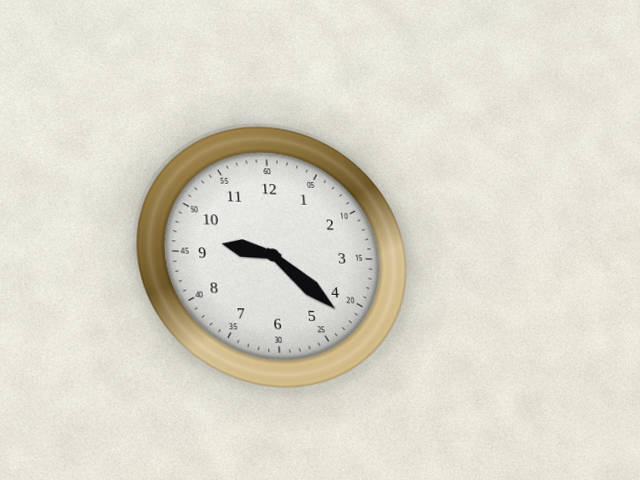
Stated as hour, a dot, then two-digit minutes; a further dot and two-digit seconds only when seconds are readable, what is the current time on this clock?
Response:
9.22
